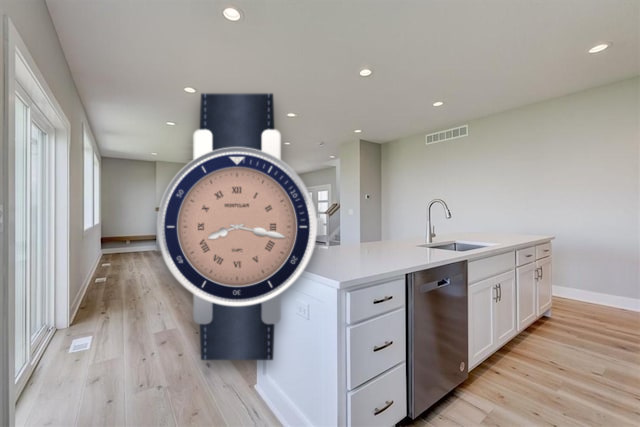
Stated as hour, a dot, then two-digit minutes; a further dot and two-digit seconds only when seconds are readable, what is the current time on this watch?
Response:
8.17
